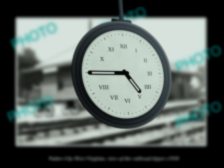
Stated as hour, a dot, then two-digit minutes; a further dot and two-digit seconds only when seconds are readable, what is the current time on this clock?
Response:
4.45
